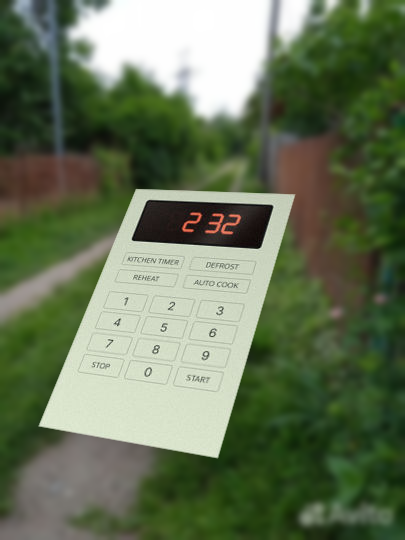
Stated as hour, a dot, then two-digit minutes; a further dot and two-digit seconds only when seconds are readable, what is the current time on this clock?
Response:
2.32
